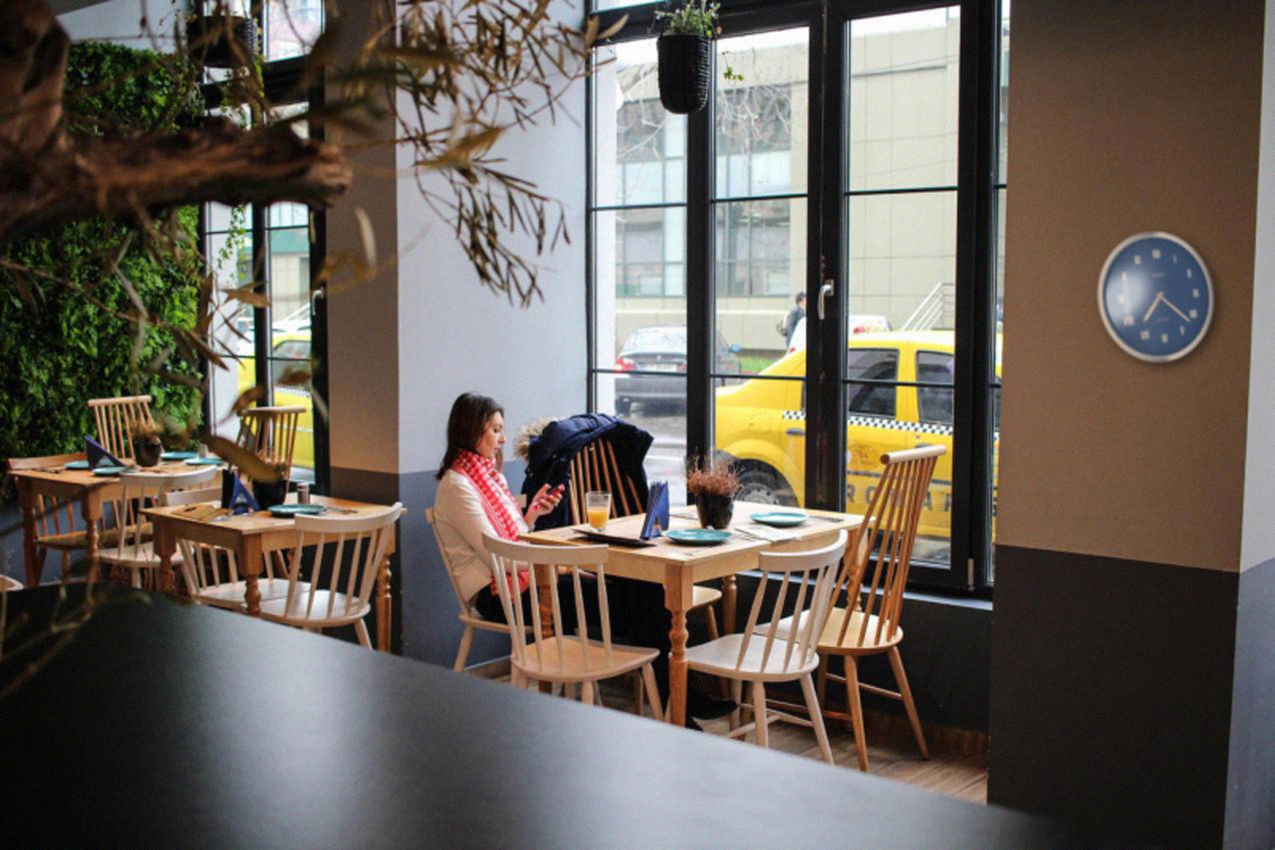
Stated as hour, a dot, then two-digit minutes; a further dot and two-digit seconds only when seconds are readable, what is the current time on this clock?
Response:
7.22
